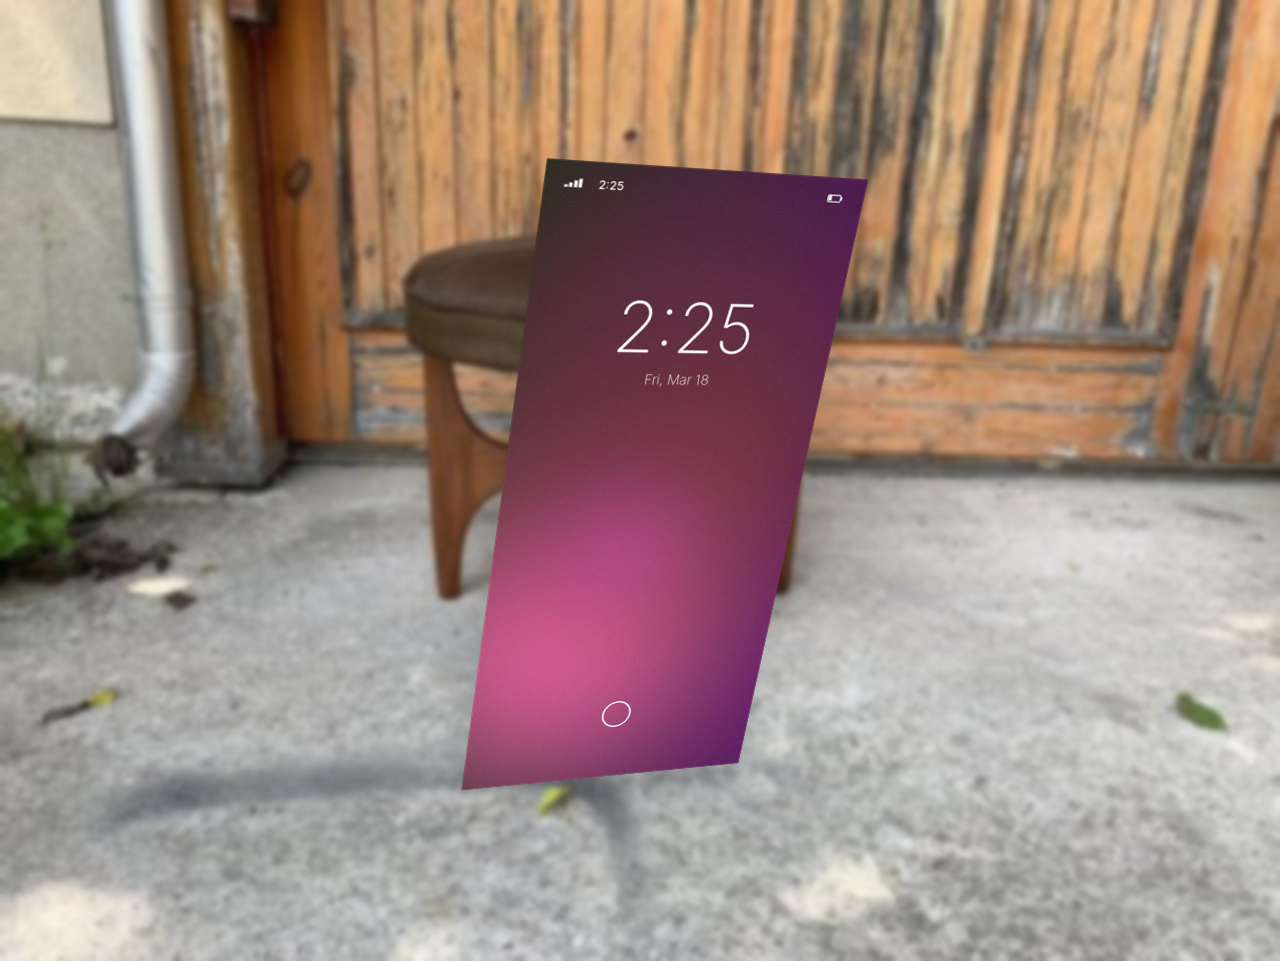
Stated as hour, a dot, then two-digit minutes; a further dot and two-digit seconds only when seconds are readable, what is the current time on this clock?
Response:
2.25
